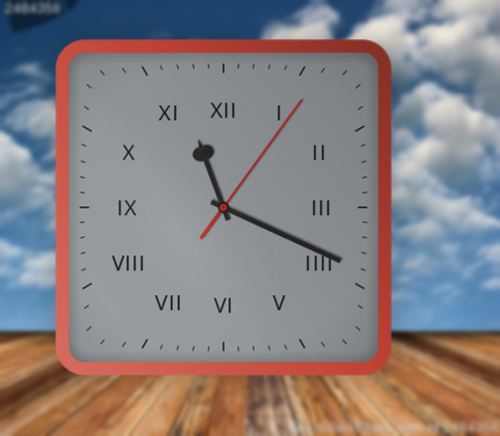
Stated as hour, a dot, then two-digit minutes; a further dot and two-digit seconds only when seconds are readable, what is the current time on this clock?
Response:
11.19.06
